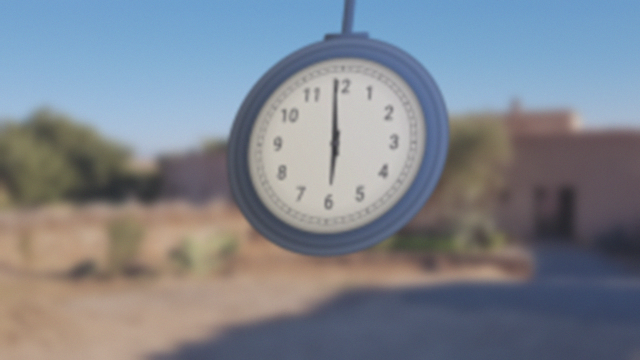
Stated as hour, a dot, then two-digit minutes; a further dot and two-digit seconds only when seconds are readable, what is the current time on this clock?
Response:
5.59
